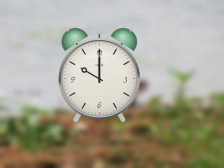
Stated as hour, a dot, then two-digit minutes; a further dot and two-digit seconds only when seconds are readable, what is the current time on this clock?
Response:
10.00
